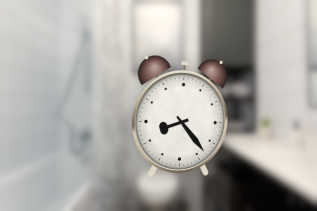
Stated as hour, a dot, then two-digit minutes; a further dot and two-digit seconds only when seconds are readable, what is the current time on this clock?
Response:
8.23
